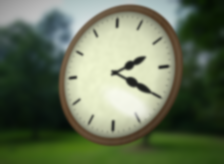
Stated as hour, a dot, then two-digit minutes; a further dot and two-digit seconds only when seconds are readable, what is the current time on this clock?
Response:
2.20
